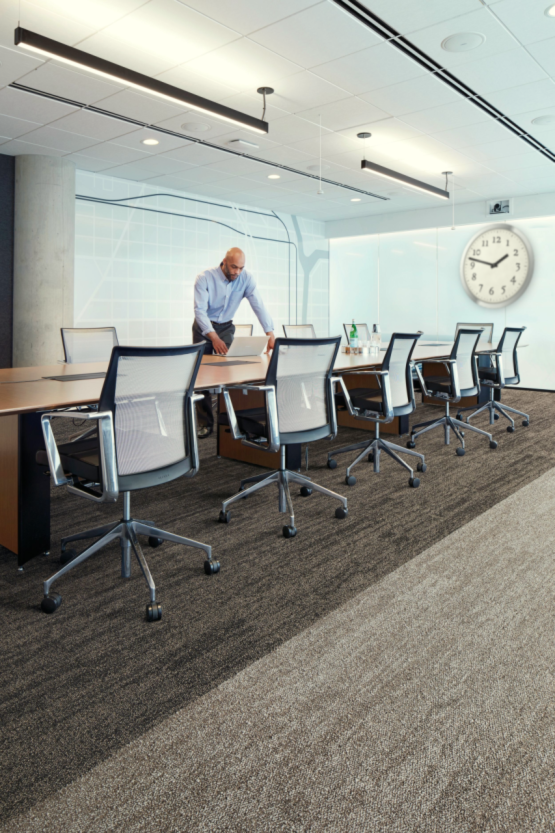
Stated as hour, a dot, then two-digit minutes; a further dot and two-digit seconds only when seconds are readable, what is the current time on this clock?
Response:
1.47
